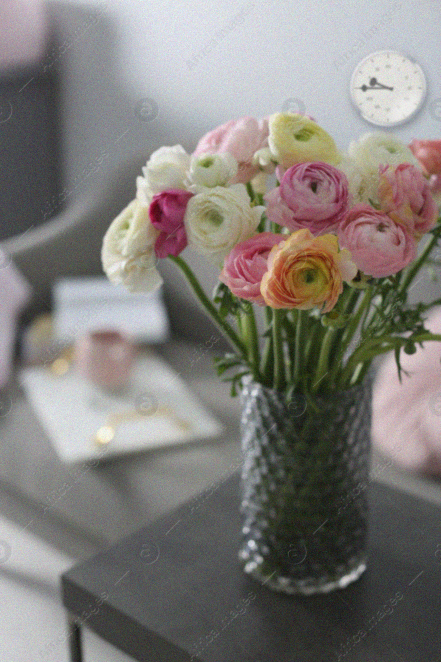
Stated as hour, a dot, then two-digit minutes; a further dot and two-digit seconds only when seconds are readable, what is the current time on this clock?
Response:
9.45
